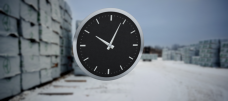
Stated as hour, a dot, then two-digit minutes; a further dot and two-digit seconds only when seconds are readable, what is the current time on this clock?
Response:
10.04
